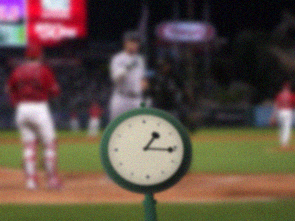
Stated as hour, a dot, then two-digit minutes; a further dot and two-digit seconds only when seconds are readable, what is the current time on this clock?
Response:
1.16
